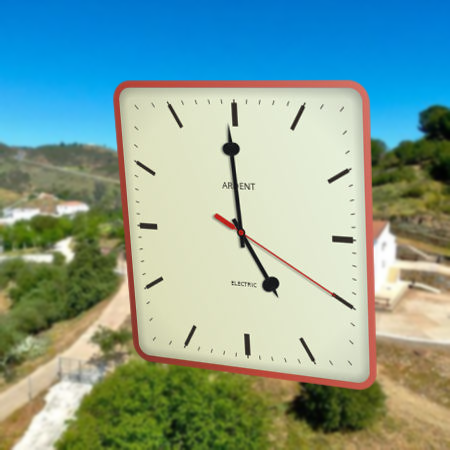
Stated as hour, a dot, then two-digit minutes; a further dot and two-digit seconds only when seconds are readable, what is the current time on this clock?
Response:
4.59.20
